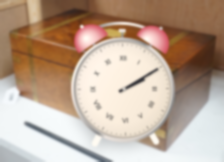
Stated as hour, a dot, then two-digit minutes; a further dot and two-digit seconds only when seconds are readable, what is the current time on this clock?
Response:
2.10
